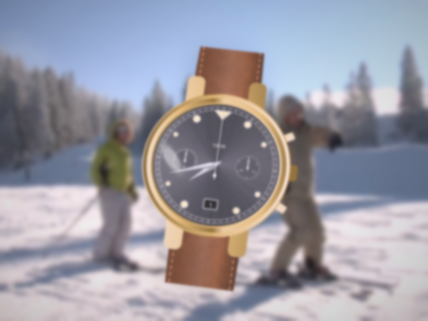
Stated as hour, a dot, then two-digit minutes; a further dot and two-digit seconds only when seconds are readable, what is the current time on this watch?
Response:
7.42
